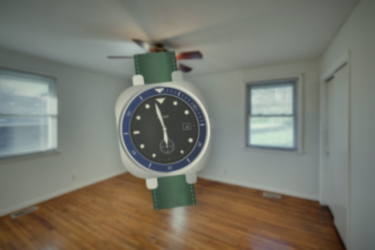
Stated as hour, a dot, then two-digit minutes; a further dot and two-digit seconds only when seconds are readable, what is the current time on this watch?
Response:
5.58
